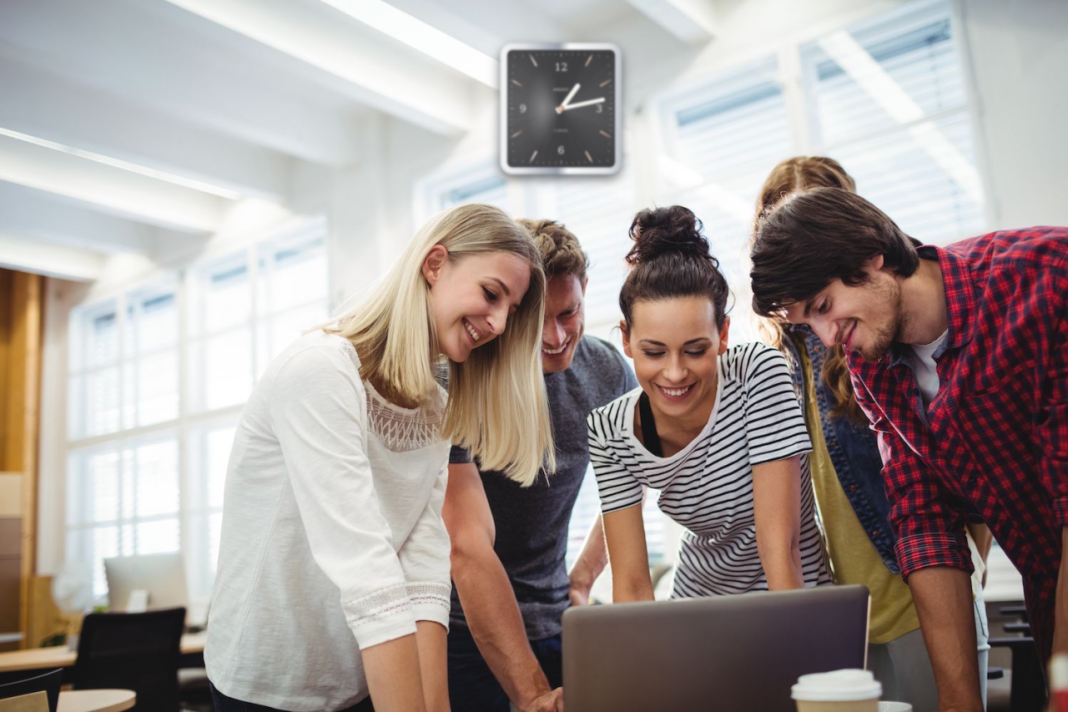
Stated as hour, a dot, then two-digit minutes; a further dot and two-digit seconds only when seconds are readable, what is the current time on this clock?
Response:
1.13
